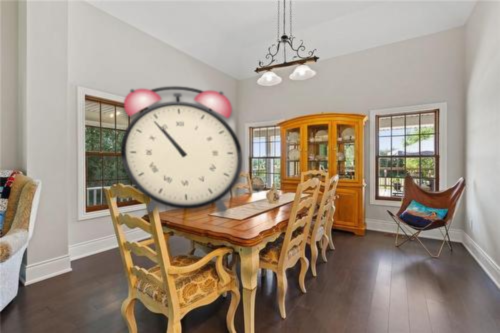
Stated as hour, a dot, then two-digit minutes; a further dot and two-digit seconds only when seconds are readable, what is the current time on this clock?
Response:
10.54
